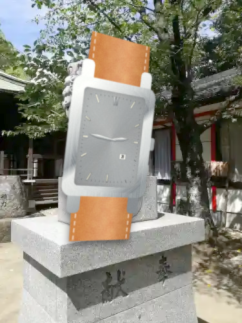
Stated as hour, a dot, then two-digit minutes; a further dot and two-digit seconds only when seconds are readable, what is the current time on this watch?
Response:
2.46
